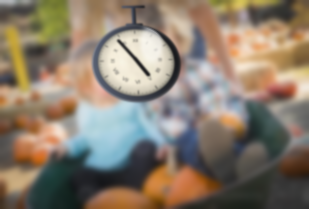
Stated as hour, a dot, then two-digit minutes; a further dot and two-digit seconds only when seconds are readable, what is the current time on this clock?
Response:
4.54
